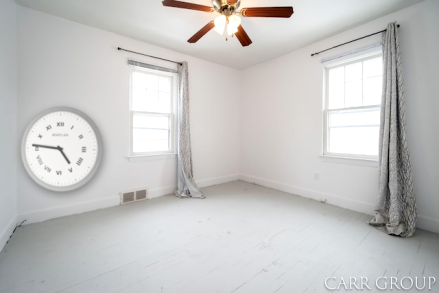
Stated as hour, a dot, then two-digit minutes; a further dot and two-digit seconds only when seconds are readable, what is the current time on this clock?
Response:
4.46
